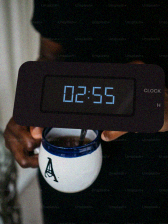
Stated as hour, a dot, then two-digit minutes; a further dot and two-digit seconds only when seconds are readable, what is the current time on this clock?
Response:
2.55
